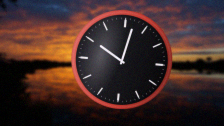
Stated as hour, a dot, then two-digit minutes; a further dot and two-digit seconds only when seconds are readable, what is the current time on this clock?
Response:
10.02
